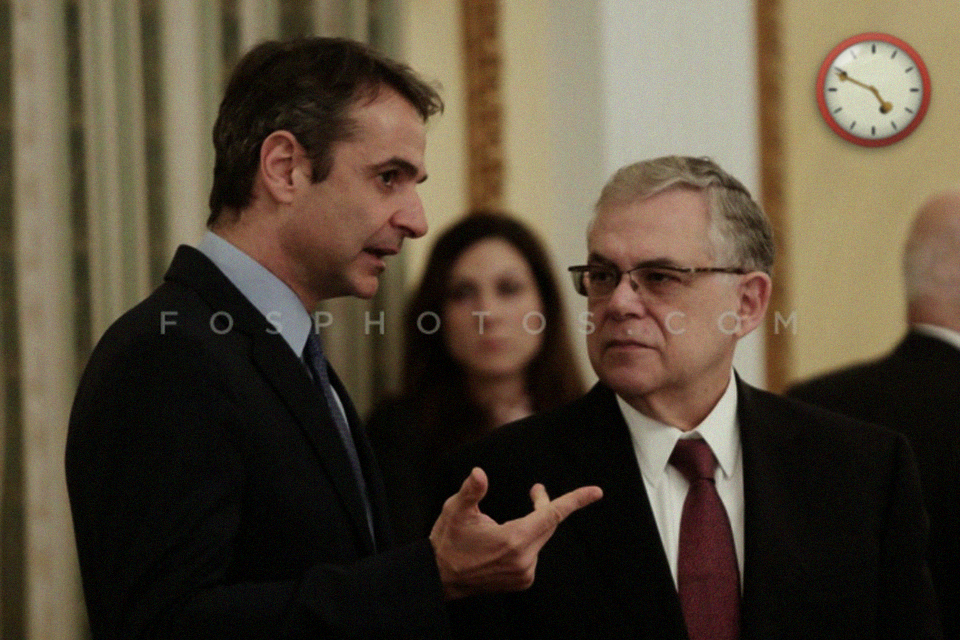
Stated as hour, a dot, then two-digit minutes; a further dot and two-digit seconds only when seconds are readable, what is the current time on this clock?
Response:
4.49
